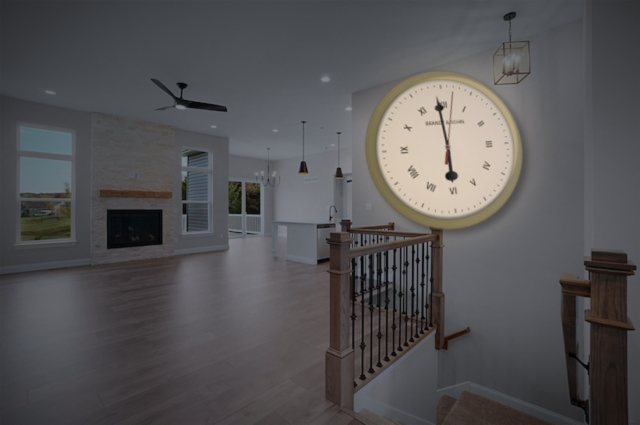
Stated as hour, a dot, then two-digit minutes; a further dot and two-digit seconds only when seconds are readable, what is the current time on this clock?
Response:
5.59.02
